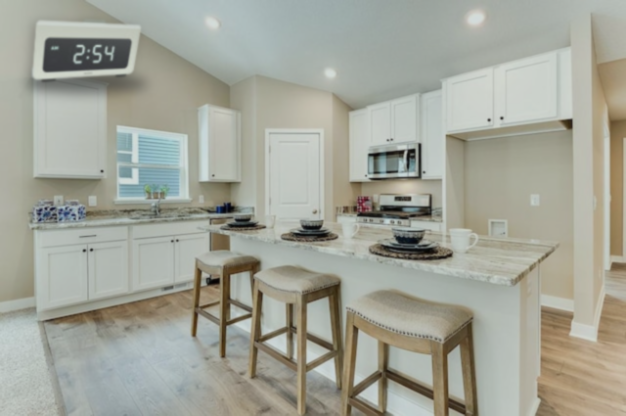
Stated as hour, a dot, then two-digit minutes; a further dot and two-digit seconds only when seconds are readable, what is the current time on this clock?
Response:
2.54
